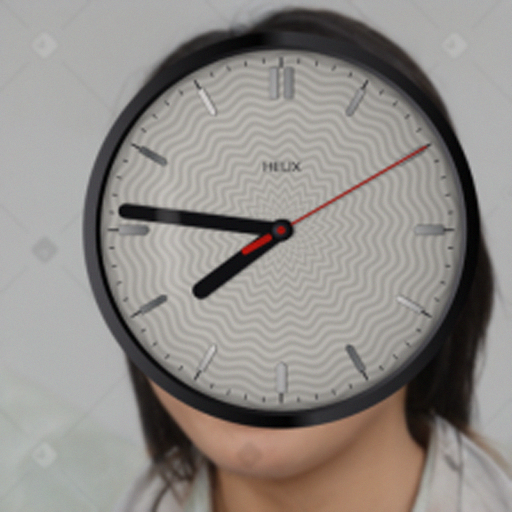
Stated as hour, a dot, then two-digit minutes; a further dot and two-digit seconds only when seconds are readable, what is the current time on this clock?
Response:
7.46.10
